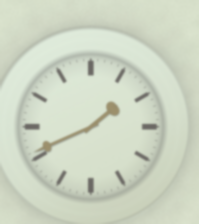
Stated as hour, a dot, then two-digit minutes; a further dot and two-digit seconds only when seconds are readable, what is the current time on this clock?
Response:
1.41
